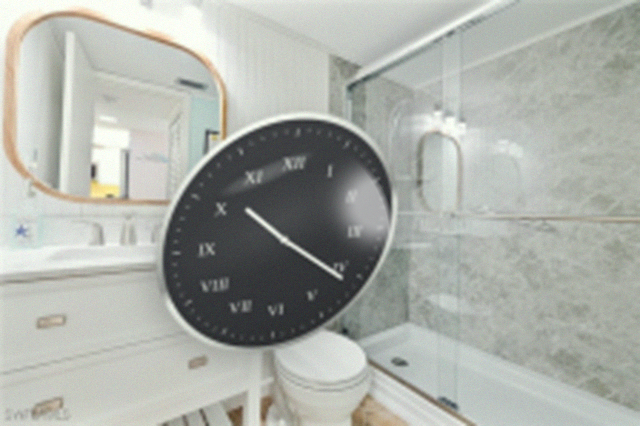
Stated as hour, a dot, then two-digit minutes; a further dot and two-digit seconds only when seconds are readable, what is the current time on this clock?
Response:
10.21
